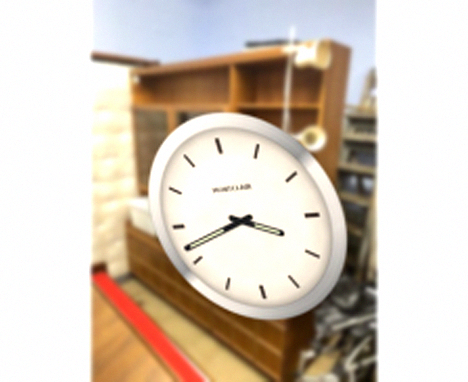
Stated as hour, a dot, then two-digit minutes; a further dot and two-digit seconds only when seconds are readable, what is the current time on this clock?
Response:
3.42
